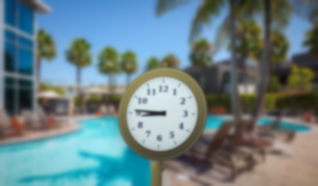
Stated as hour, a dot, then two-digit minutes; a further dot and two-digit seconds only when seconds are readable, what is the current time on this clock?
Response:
8.46
